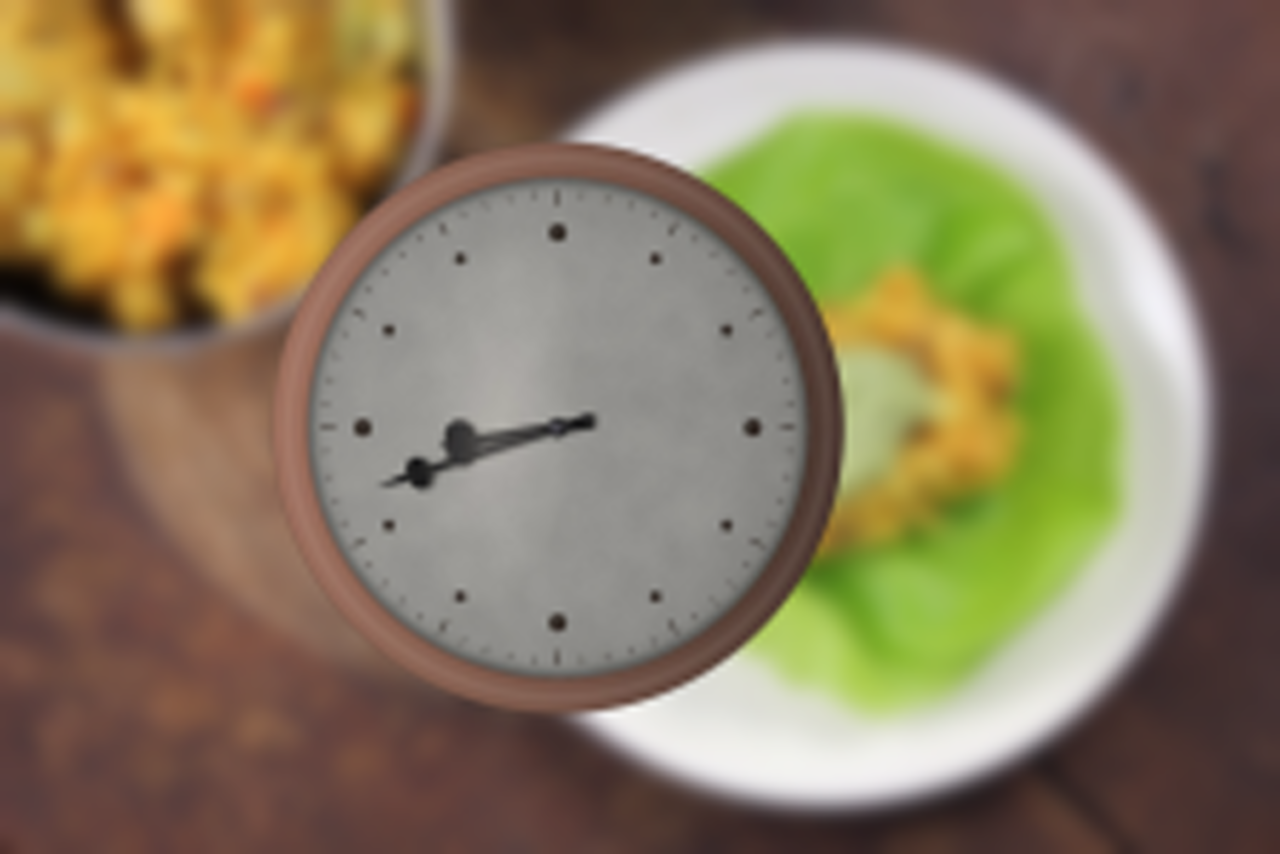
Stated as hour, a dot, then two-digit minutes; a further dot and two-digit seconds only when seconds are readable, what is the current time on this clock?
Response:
8.42
